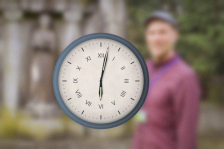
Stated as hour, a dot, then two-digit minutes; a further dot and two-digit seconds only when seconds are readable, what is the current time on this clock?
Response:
6.02
